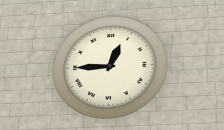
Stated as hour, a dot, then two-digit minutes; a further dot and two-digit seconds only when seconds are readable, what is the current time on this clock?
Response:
12.45
